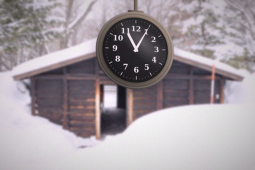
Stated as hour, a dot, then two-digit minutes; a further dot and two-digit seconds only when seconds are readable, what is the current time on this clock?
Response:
11.05
